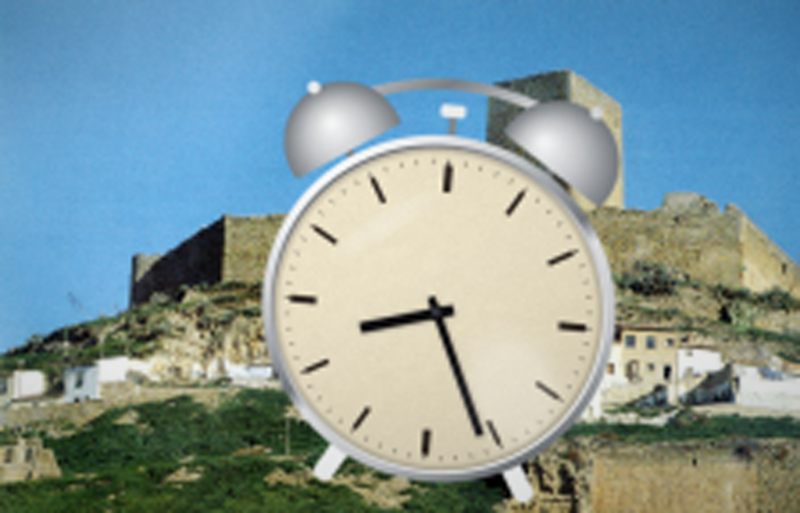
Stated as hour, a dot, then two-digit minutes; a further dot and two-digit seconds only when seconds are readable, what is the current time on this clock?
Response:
8.26
